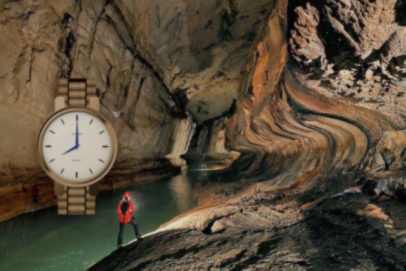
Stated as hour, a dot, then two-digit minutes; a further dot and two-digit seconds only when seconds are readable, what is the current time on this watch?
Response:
8.00
